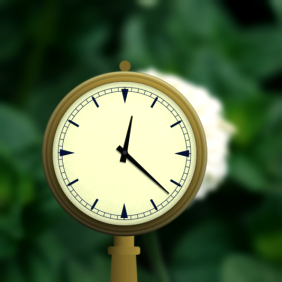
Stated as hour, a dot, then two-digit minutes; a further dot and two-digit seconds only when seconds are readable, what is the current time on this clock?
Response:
12.22
